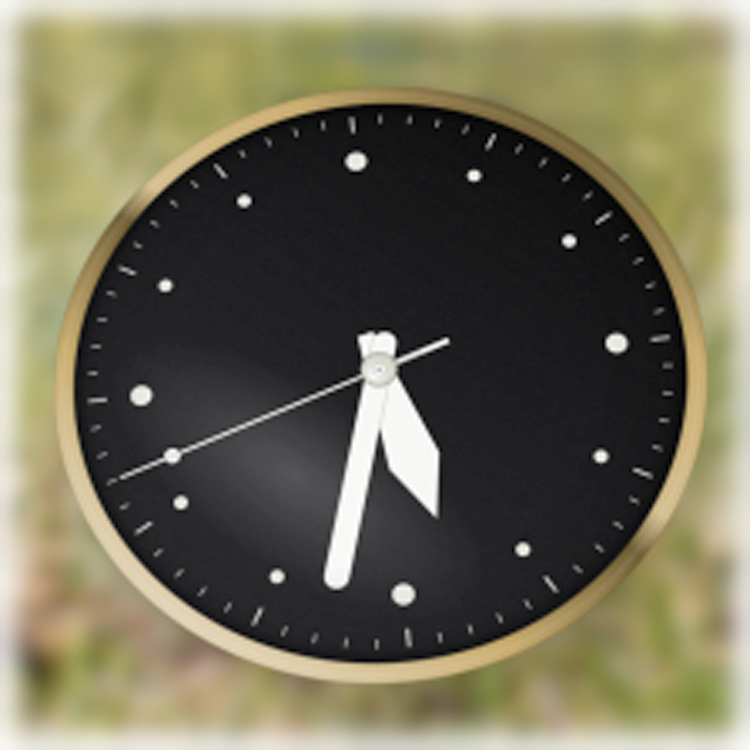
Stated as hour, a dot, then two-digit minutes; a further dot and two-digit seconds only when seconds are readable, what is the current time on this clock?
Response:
5.32.42
